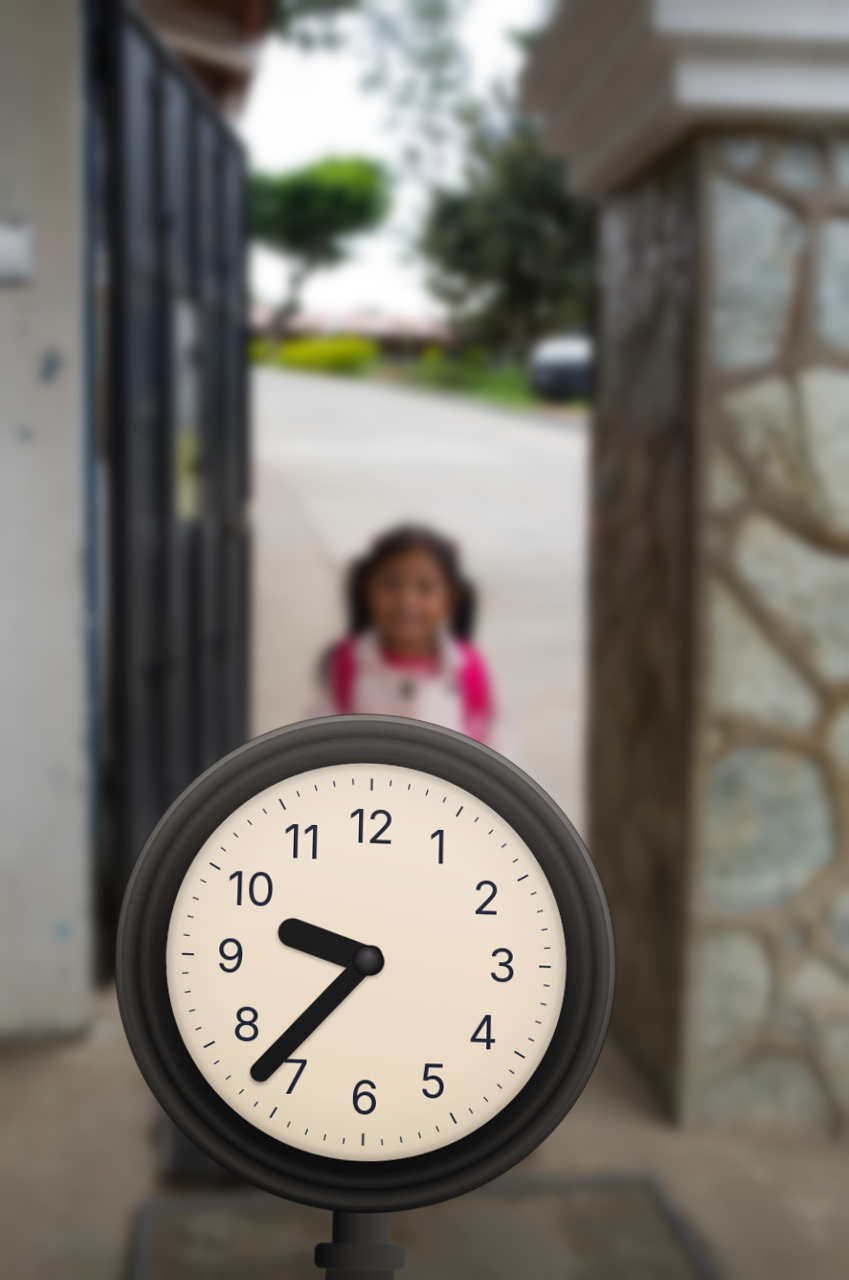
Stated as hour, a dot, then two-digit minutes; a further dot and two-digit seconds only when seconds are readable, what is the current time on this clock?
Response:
9.37
